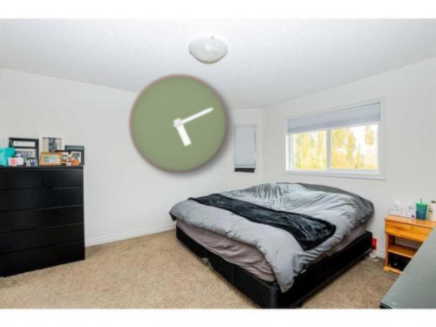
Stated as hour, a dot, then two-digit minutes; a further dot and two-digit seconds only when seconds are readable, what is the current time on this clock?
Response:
5.11
